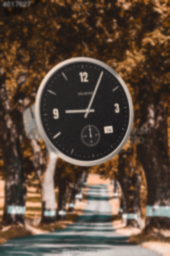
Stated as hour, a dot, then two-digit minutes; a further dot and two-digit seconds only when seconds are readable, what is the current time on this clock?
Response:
9.05
